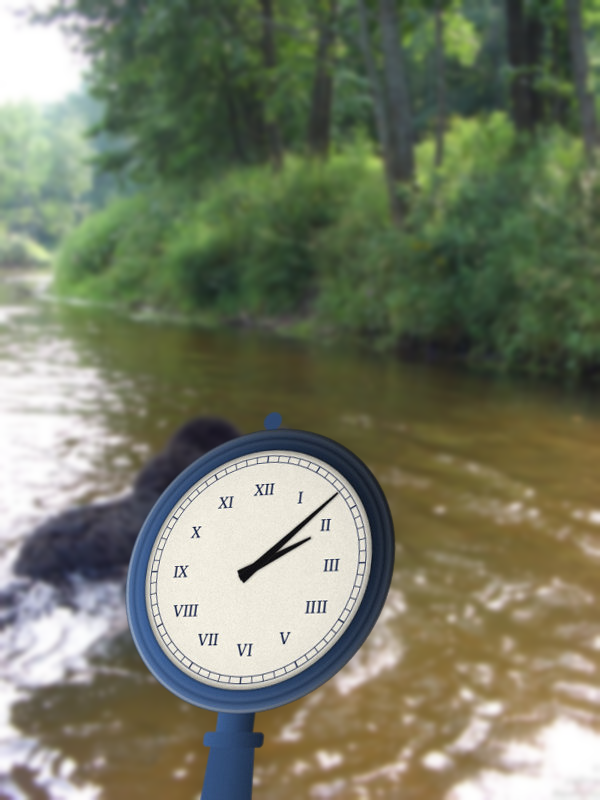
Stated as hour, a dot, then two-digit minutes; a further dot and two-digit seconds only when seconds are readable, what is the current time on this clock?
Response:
2.08
